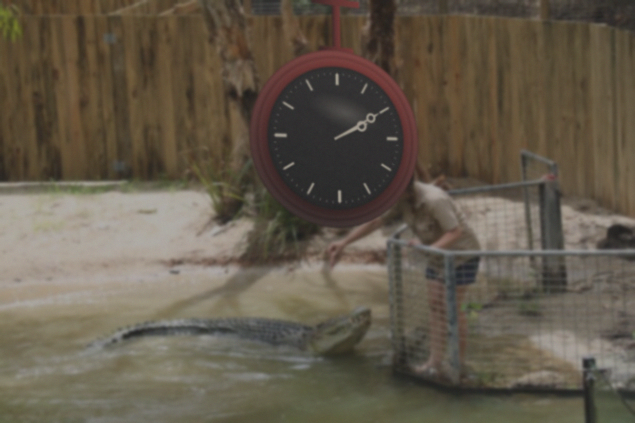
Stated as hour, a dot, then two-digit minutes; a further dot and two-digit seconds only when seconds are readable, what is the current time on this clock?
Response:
2.10
